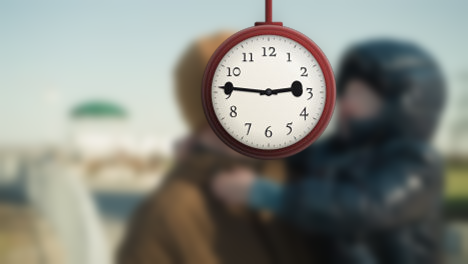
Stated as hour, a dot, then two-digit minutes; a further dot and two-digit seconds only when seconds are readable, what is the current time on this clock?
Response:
2.46
